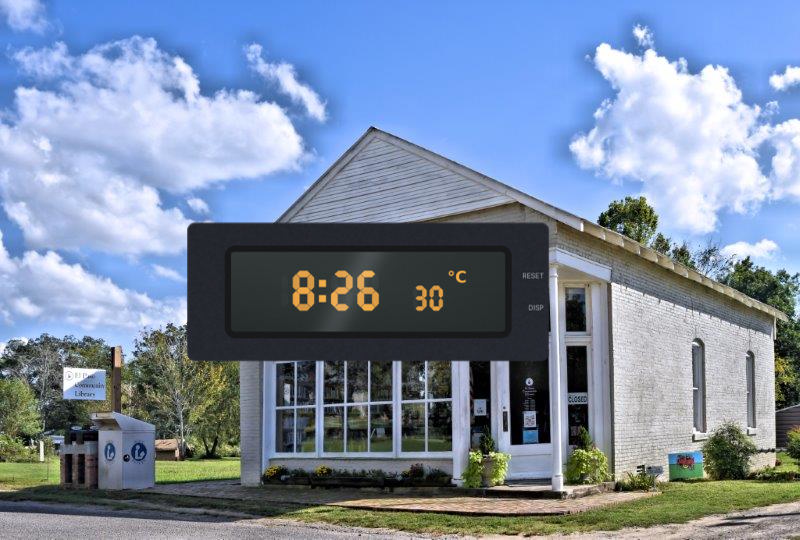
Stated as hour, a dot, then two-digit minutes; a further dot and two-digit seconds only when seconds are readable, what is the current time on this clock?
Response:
8.26
